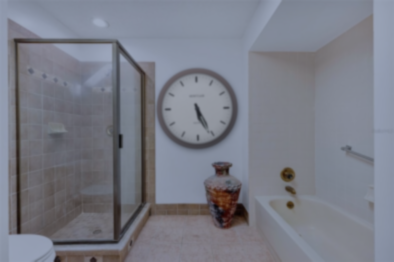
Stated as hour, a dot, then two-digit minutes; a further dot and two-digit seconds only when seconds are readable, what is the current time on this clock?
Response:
5.26
